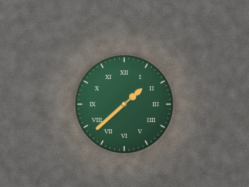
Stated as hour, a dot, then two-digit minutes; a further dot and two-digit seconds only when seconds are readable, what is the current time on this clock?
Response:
1.38
